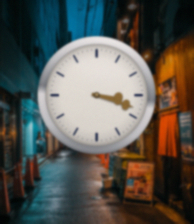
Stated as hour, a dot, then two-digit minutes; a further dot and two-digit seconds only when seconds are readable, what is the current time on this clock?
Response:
3.18
